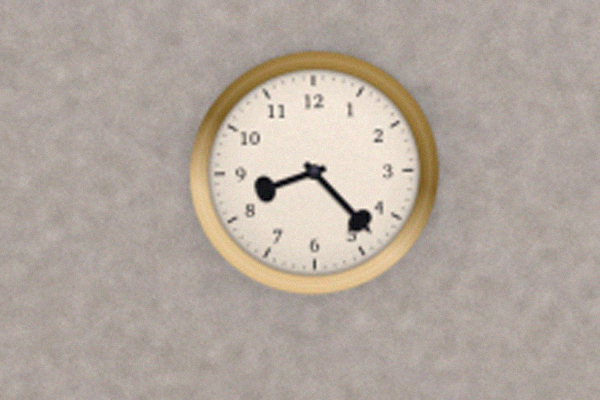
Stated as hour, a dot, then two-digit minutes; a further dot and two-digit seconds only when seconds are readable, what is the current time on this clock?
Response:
8.23
